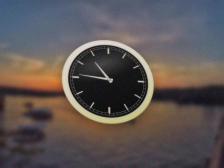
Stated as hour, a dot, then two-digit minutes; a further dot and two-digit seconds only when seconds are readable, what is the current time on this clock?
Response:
10.46
